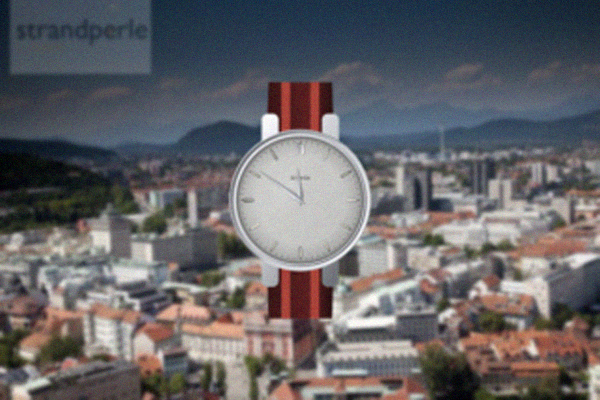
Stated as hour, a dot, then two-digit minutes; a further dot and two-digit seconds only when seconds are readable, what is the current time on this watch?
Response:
11.51
